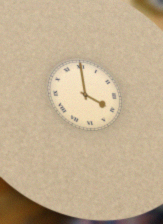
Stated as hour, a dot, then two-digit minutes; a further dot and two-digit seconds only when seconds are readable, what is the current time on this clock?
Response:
4.00
